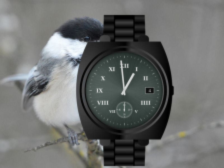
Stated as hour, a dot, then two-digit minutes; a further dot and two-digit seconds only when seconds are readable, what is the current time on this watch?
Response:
12.59
